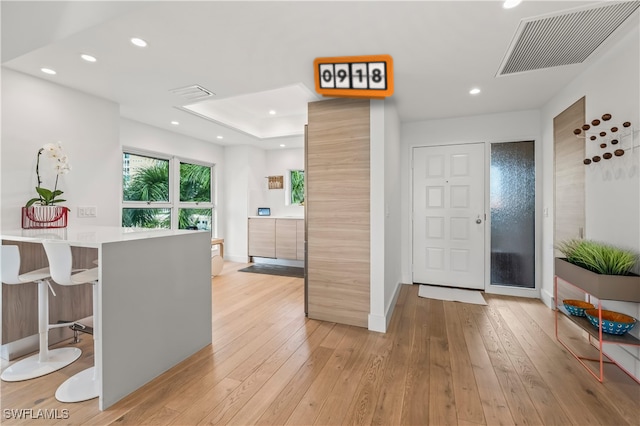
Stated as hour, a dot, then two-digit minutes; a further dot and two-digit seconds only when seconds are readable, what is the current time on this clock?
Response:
9.18
